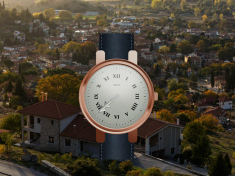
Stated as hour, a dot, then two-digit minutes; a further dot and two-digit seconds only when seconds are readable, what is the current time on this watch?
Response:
7.38
